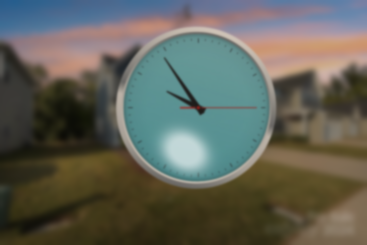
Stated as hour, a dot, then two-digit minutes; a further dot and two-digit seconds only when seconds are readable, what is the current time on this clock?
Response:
9.54.15
